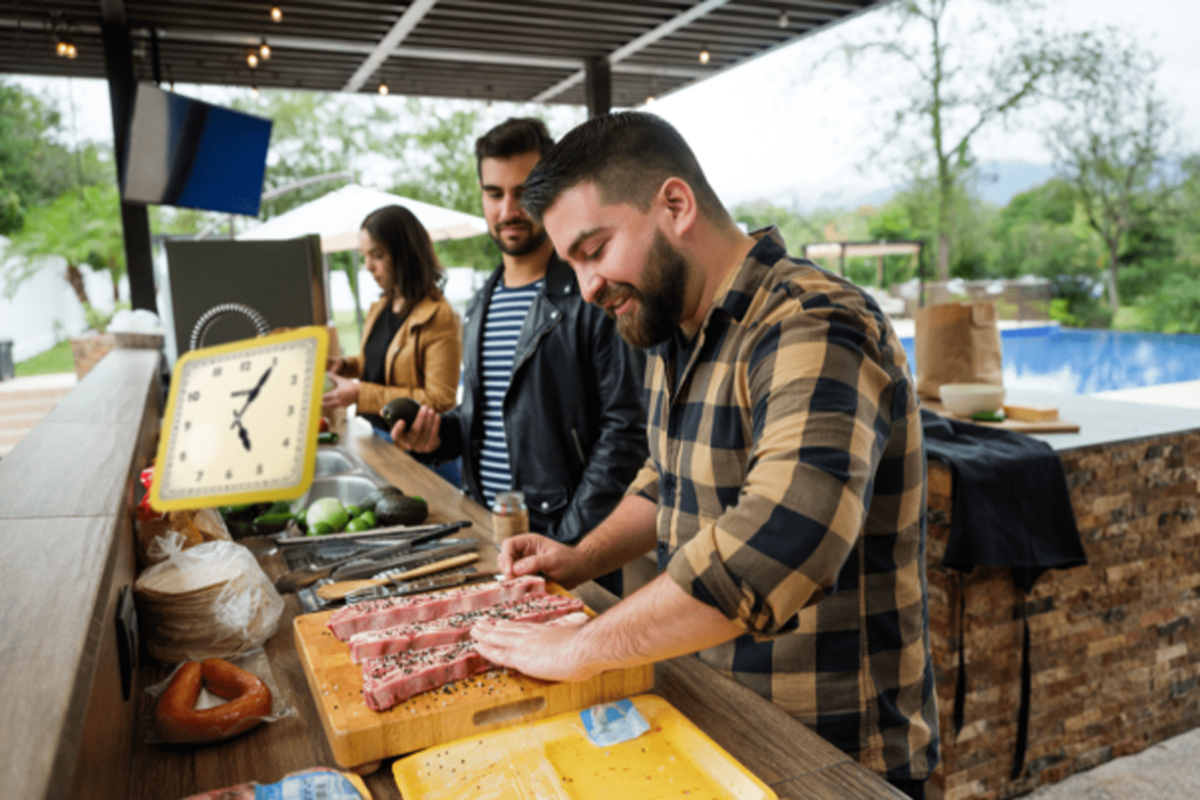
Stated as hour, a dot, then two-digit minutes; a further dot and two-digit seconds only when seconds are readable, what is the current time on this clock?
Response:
5.05
